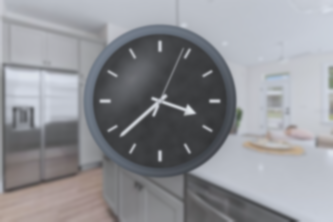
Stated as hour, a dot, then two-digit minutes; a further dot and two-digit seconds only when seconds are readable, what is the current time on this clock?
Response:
3.38.04
